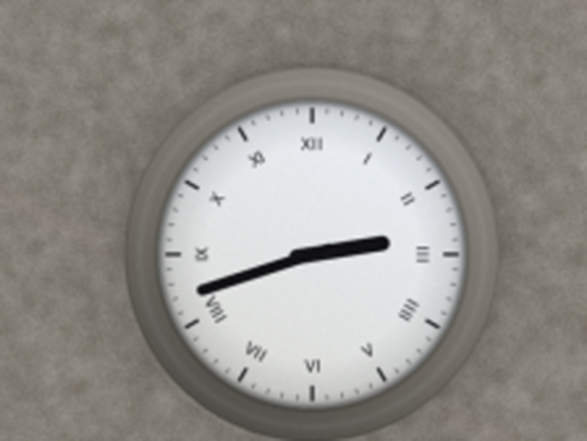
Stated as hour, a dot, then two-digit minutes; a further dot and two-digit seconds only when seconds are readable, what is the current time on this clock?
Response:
2.42
